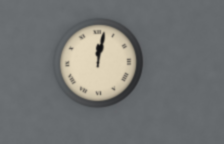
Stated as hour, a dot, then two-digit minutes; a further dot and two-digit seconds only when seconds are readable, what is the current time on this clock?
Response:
12.02
